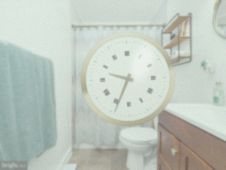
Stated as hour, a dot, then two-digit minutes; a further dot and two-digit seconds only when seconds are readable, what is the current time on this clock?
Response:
9.34
